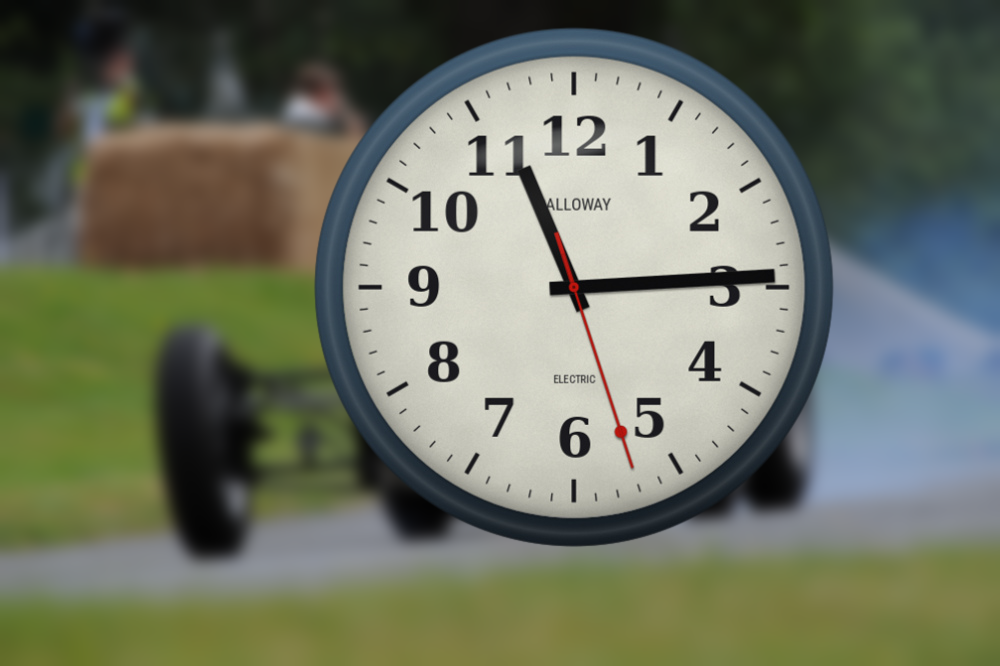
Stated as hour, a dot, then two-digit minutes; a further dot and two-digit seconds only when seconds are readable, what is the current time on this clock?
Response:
11.14.27
